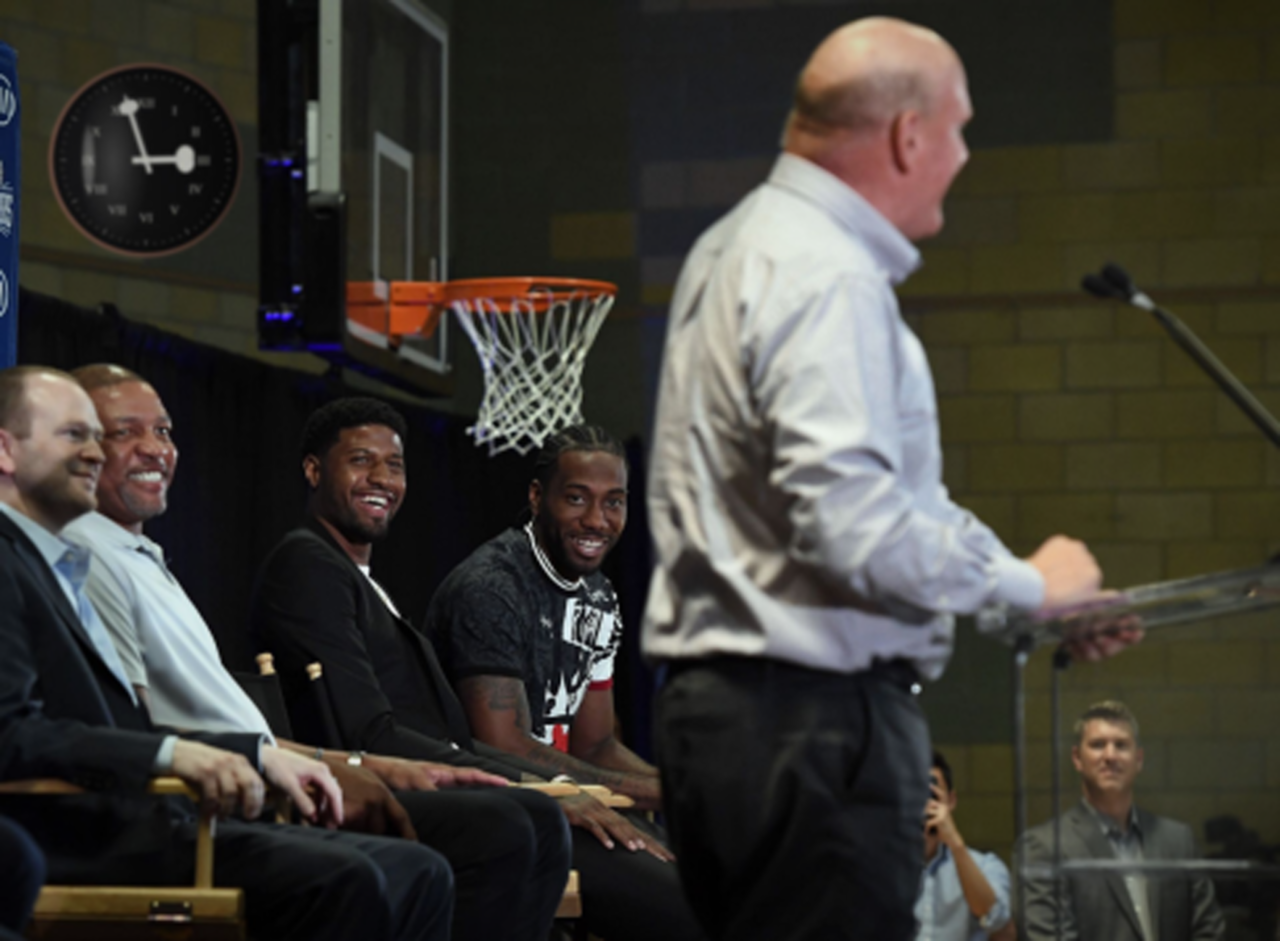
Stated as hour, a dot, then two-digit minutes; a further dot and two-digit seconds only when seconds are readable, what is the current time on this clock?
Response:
2.57
